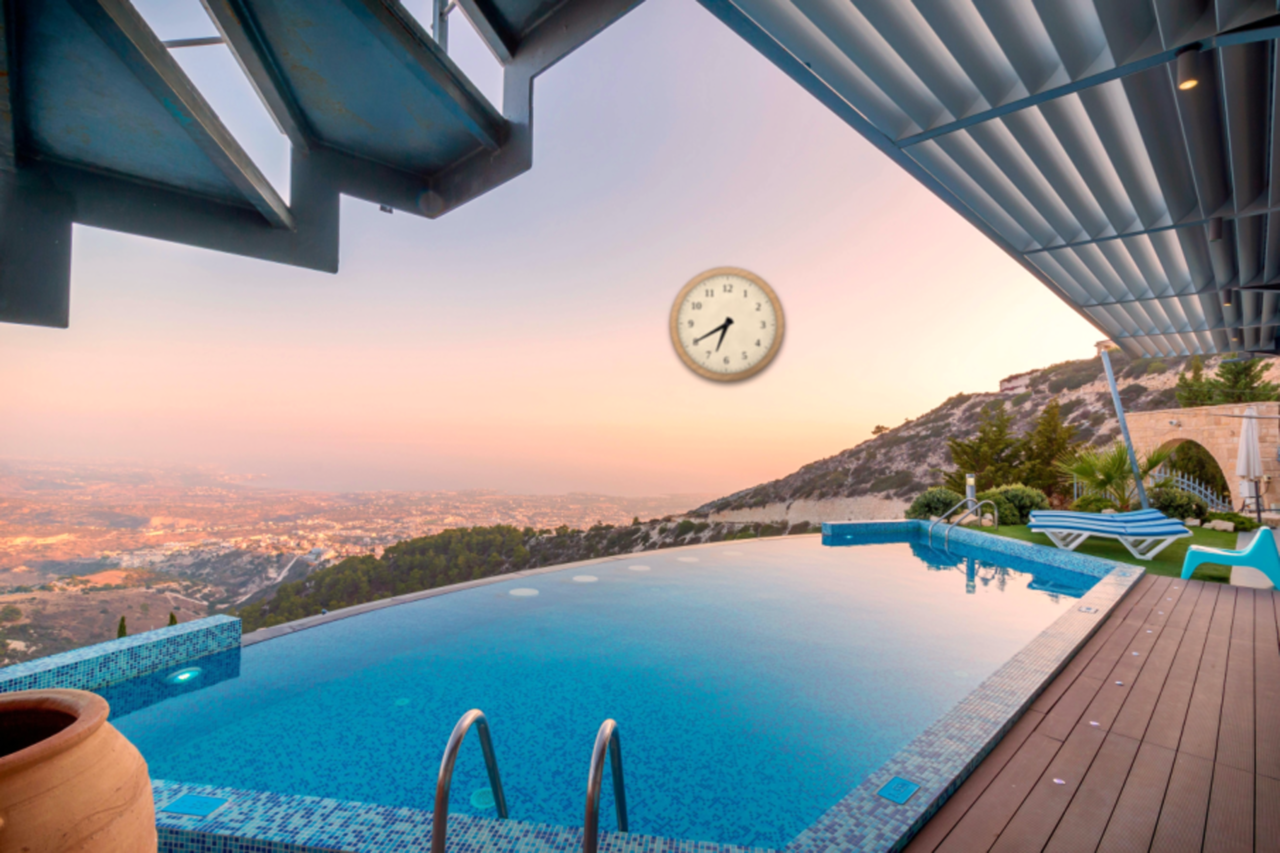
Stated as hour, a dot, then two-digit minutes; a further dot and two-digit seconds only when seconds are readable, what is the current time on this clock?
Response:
6.40
